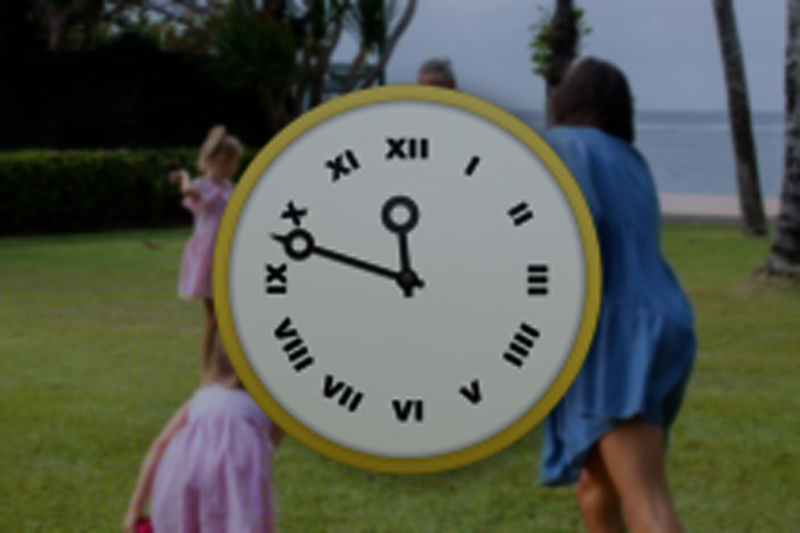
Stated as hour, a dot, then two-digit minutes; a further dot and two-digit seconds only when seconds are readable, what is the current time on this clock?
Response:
11.48
